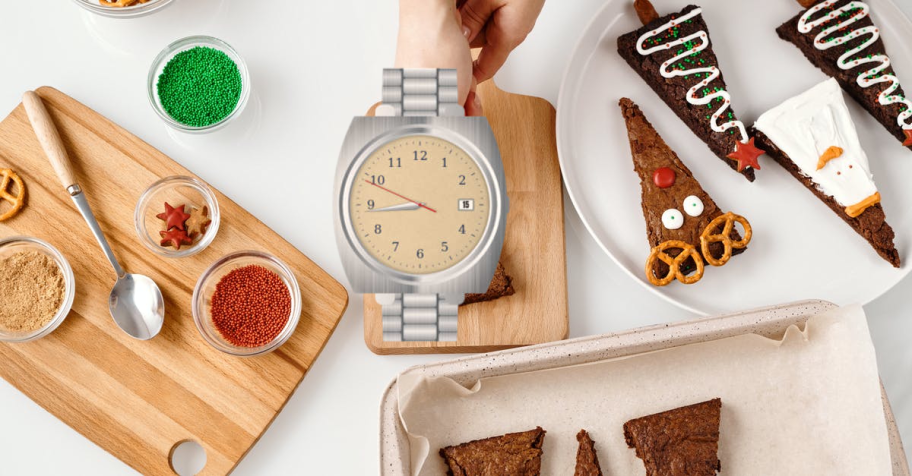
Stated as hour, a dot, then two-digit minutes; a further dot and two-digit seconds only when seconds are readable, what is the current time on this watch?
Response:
8.43.49
